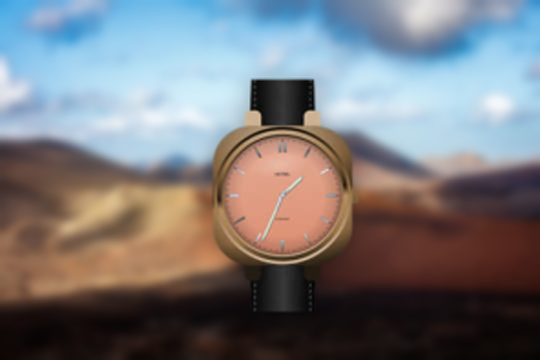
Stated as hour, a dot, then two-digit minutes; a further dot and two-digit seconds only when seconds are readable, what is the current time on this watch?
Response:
1.34
